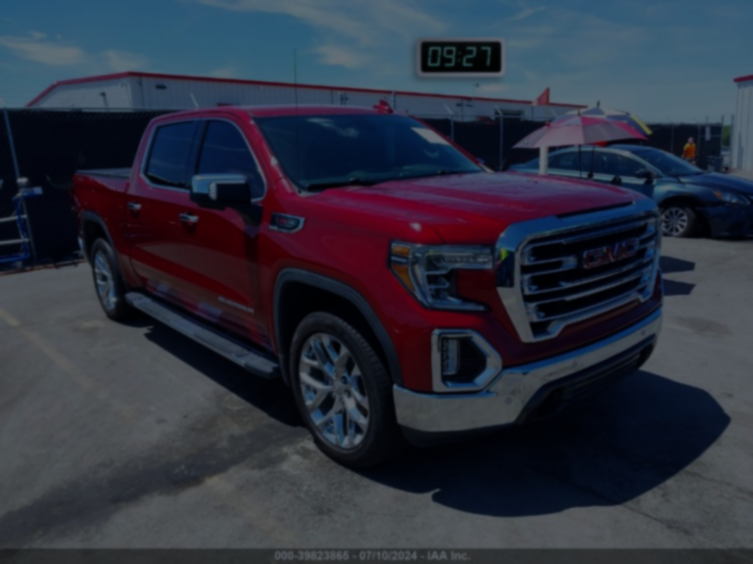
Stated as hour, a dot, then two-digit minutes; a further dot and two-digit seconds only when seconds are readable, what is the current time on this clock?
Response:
9.27
